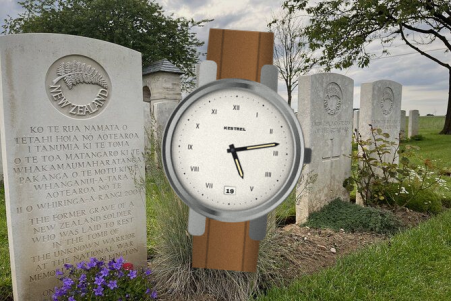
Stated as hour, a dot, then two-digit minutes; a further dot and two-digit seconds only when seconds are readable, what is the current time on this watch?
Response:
5.13
